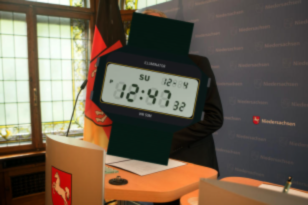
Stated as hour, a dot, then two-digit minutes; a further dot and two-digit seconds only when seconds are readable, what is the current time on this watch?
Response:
12.47.32
